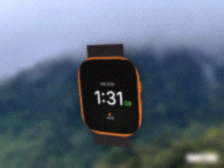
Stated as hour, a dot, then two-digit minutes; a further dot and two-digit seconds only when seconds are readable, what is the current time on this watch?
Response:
1.31
